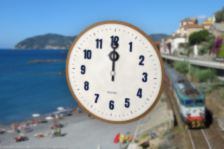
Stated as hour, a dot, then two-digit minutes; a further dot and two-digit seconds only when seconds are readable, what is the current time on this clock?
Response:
12.00
